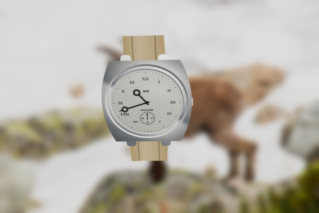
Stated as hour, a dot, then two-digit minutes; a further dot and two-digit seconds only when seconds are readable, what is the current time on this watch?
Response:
10.42
